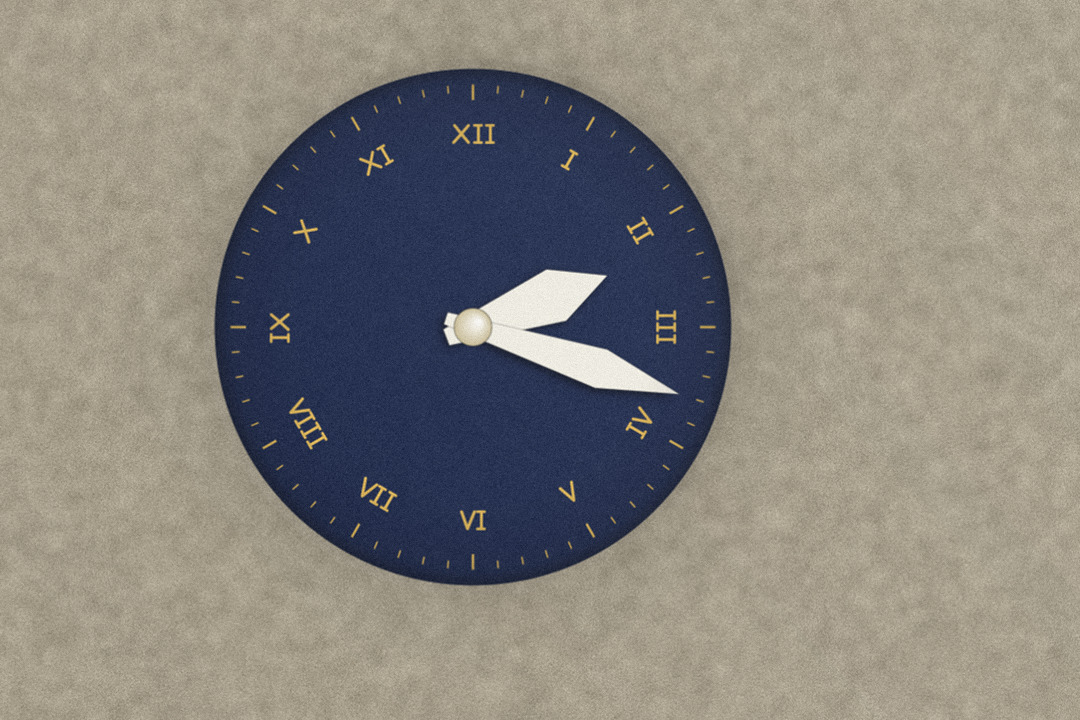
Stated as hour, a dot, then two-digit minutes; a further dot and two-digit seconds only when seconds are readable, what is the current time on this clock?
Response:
2.18
